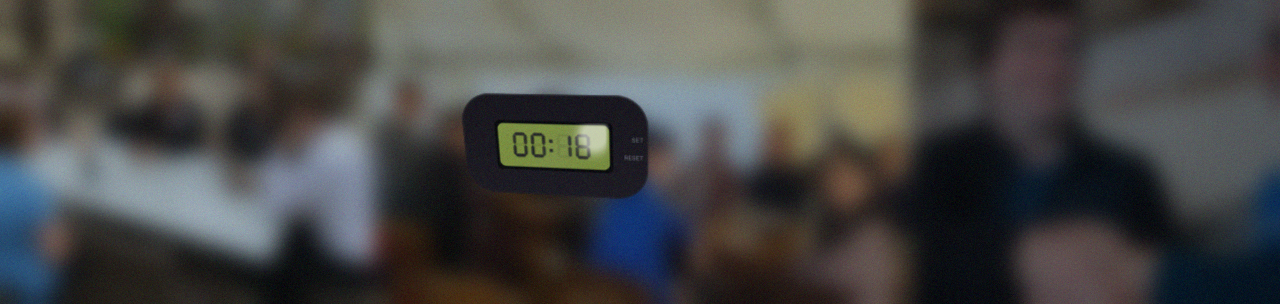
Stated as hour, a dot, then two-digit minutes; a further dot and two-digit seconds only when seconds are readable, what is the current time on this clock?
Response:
0.18
